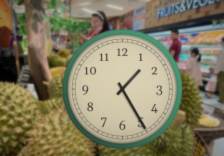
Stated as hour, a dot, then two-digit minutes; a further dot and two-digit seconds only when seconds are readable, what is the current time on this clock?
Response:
1.25
